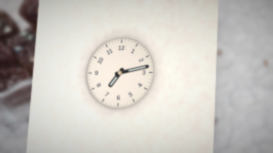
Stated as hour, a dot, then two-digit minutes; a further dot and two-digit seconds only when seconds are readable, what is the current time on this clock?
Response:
7.13
